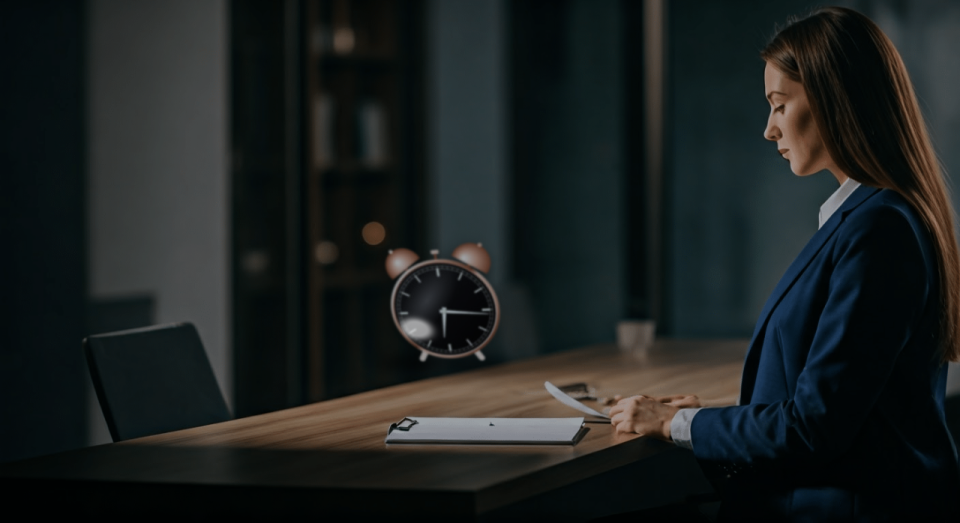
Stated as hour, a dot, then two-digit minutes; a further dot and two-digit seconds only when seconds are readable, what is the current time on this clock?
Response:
6.16
